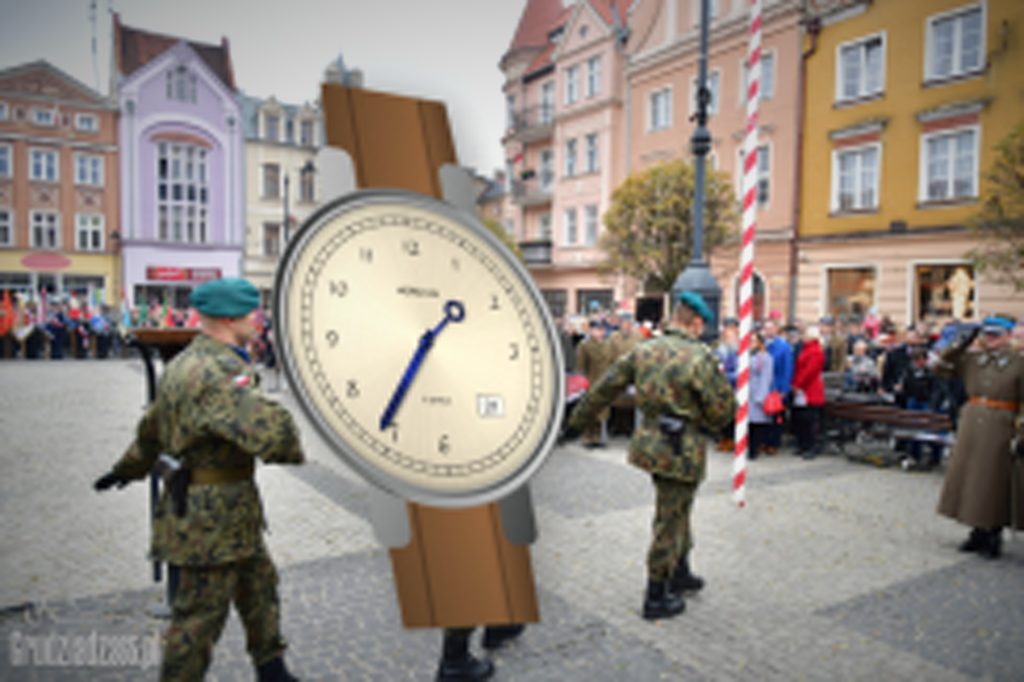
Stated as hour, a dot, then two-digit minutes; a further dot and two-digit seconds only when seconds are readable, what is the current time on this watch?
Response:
1.36
